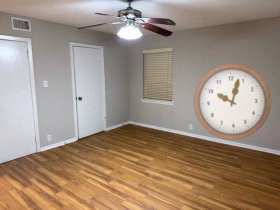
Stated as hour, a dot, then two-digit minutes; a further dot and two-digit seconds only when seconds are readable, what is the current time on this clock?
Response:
10.03
